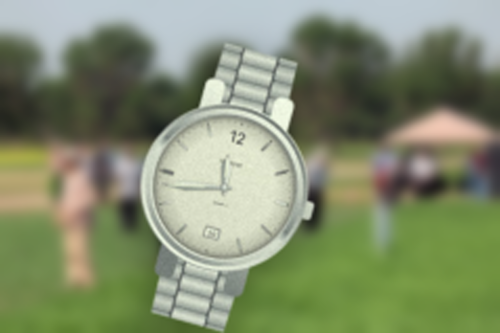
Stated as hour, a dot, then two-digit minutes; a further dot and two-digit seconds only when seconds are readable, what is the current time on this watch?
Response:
11.43
